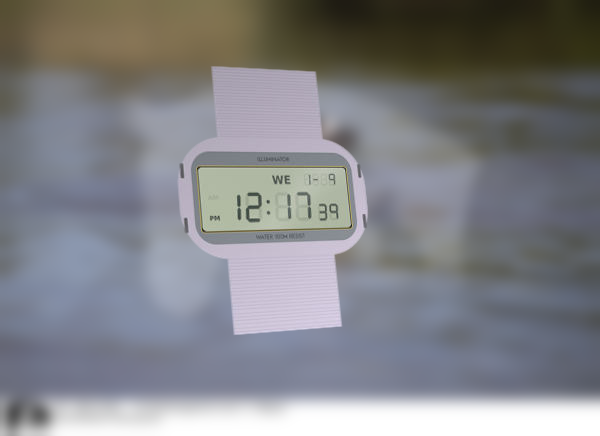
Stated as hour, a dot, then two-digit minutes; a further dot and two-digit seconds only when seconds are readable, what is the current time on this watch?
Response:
12.17.39
